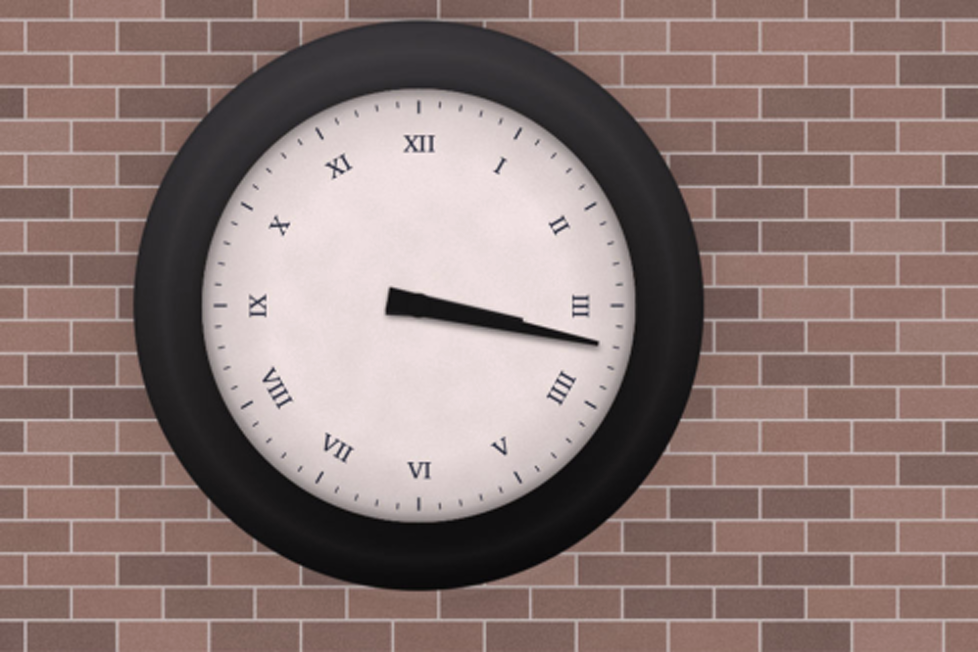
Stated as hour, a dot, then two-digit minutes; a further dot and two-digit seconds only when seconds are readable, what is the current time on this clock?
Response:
3.17
